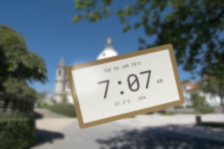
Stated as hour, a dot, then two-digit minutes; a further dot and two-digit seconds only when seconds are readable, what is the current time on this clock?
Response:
7.07
